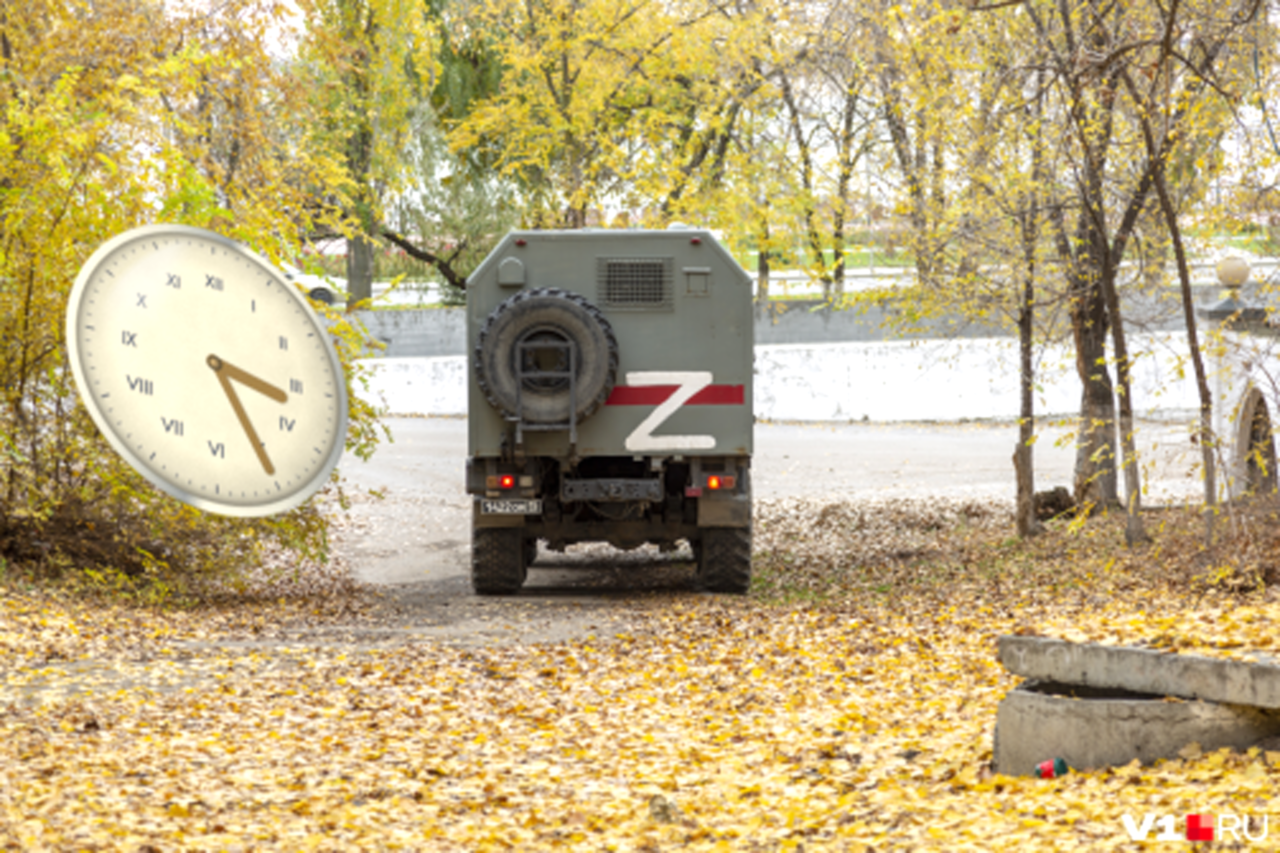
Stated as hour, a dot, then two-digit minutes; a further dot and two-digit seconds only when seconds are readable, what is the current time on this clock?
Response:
3.25
